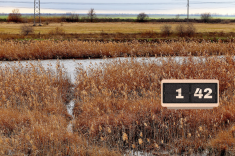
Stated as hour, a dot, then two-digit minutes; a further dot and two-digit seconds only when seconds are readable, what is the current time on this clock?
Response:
1.42
